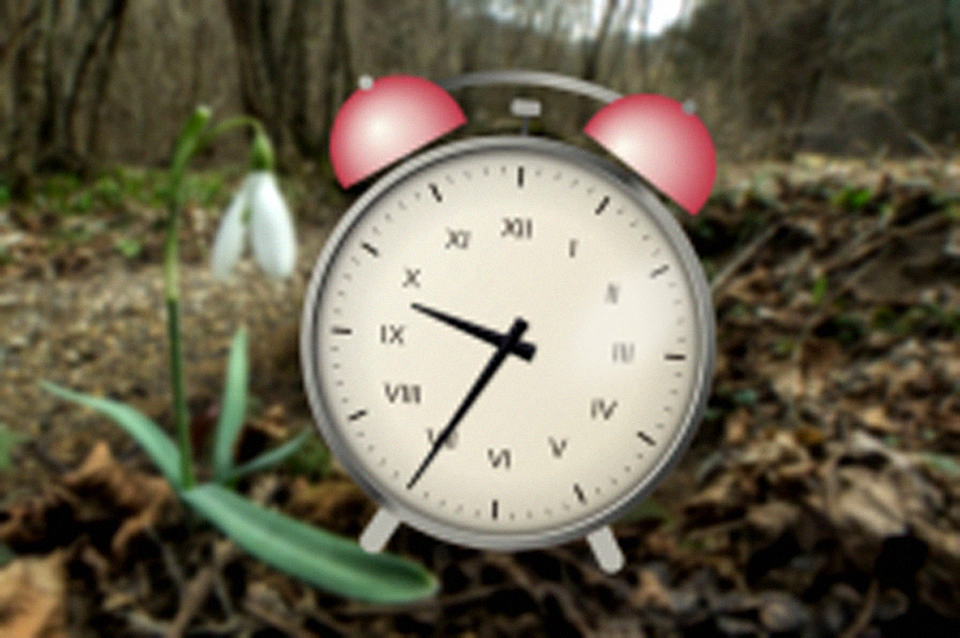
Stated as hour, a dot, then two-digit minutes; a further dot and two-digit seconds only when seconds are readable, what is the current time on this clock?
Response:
9.35
